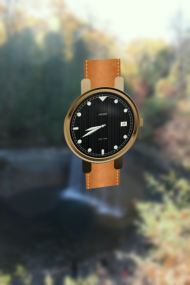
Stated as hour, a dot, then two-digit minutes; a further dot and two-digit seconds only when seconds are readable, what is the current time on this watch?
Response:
8.41
